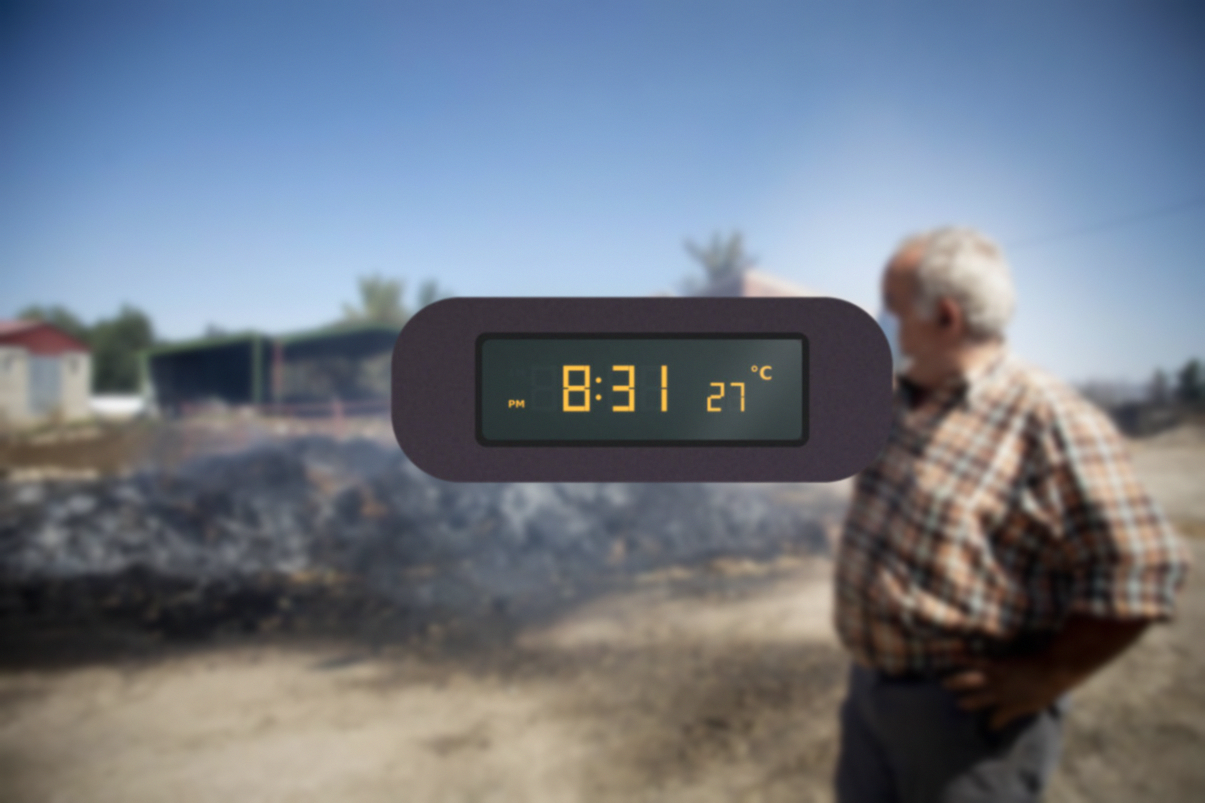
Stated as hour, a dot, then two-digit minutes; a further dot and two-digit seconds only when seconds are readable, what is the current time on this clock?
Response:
8.31
